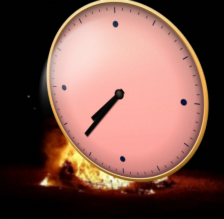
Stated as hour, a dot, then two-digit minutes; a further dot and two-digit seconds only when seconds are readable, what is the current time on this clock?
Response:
7.37
